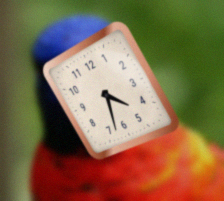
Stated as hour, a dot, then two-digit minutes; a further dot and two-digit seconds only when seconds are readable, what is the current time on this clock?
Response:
4.33
